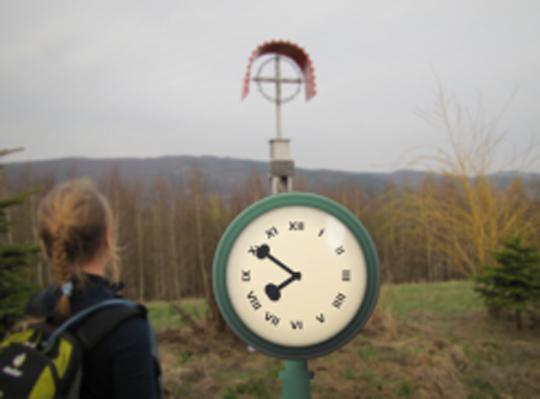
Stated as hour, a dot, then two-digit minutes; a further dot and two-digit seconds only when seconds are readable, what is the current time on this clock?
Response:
7.51
